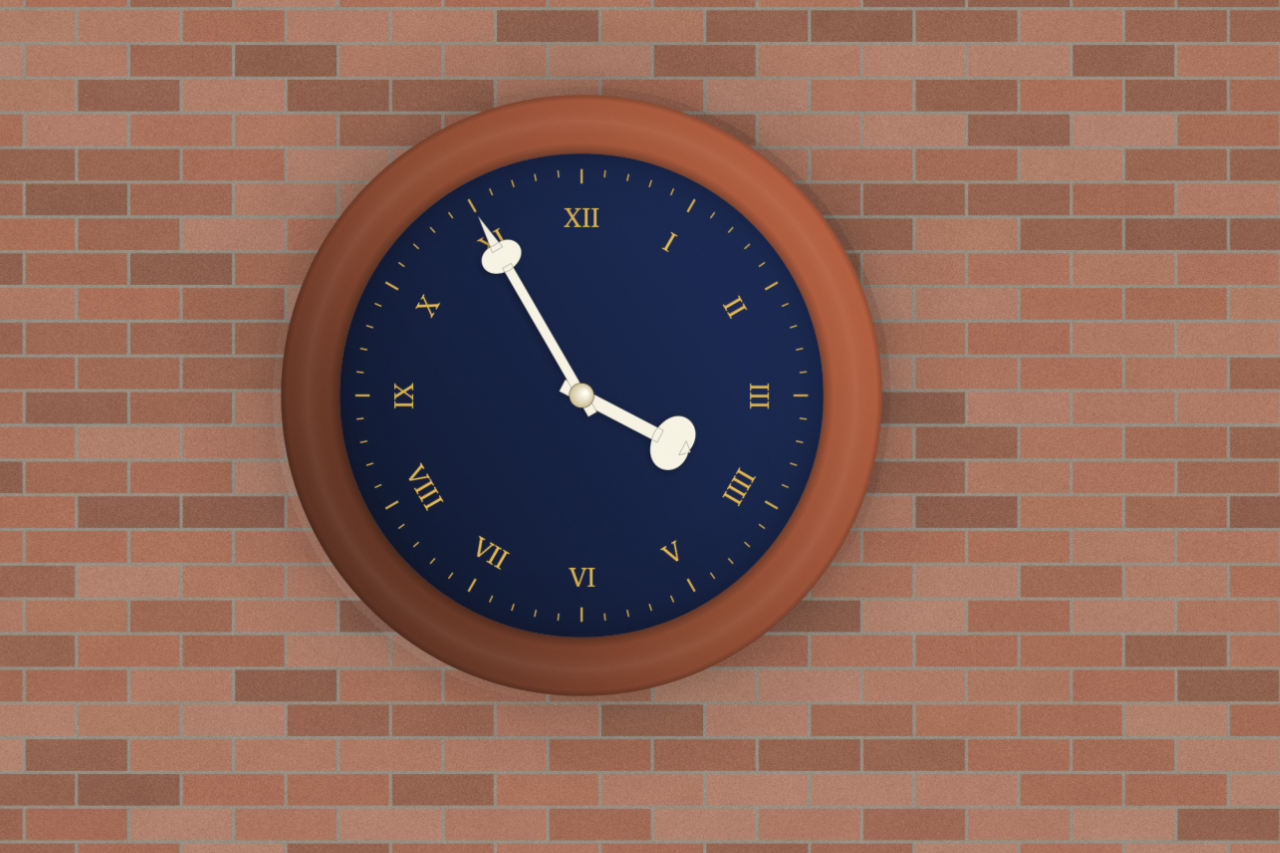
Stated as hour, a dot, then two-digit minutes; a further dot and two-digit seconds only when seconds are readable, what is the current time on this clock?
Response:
3.55
